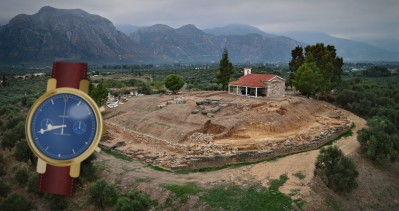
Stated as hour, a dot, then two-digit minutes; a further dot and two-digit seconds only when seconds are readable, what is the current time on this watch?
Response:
8.42
